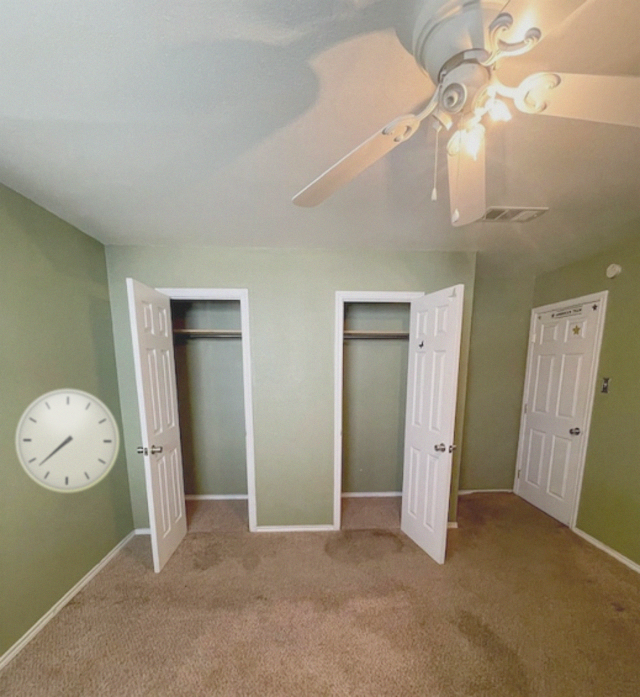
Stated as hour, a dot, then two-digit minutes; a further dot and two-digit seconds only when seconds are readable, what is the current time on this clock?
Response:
7.38
